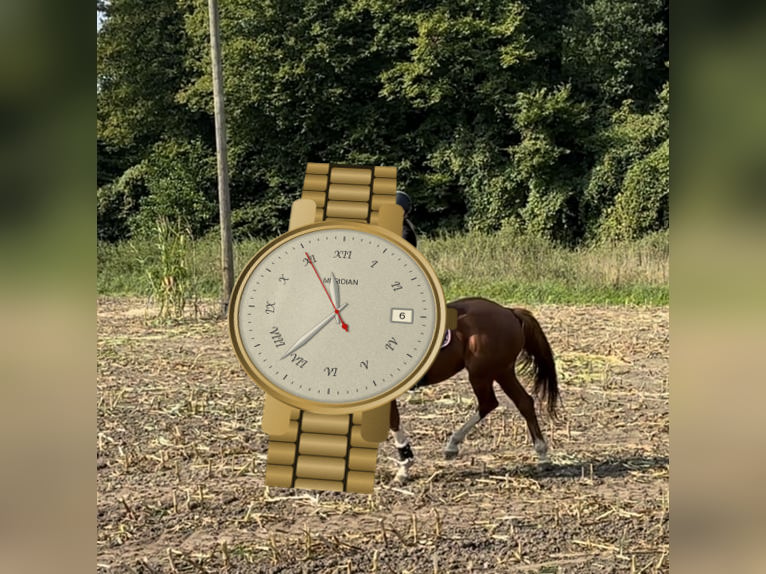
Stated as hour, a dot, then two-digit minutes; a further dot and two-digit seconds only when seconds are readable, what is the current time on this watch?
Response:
11.36.55
